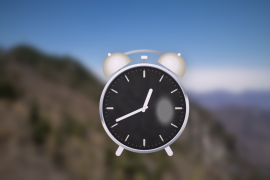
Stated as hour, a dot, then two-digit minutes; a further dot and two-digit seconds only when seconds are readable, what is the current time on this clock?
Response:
12.41
